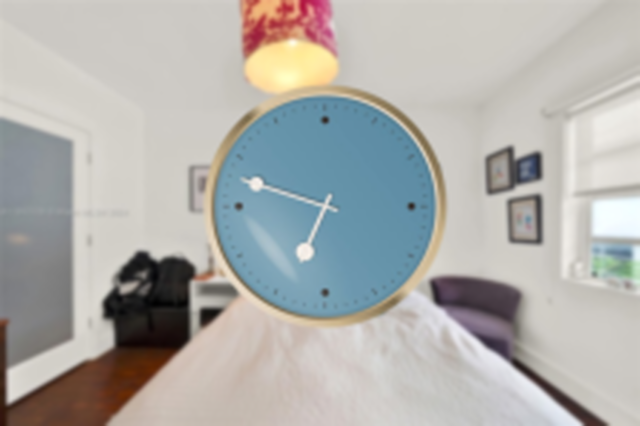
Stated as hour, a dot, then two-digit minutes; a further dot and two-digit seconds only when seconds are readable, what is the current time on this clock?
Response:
6.48
